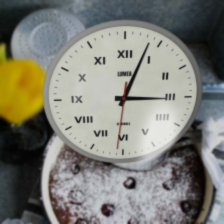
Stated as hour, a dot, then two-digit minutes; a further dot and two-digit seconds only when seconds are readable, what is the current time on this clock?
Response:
3.03.31
